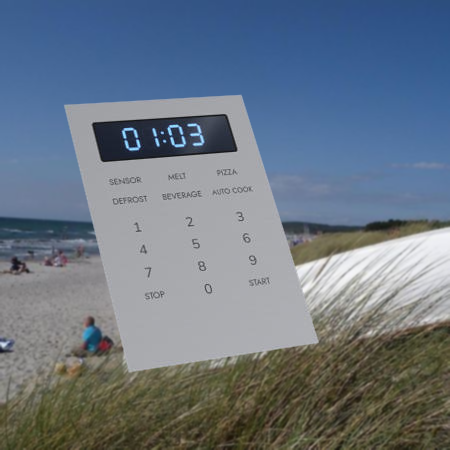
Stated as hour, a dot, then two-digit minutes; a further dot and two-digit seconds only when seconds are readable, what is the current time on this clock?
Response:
1.03
